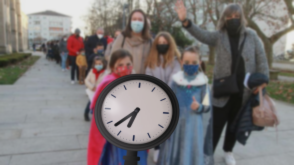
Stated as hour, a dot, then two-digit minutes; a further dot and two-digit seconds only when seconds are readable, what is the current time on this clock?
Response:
6.38
